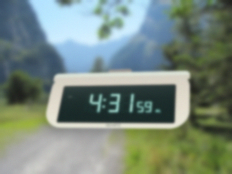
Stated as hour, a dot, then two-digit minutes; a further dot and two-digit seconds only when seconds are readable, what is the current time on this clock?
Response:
4.31
